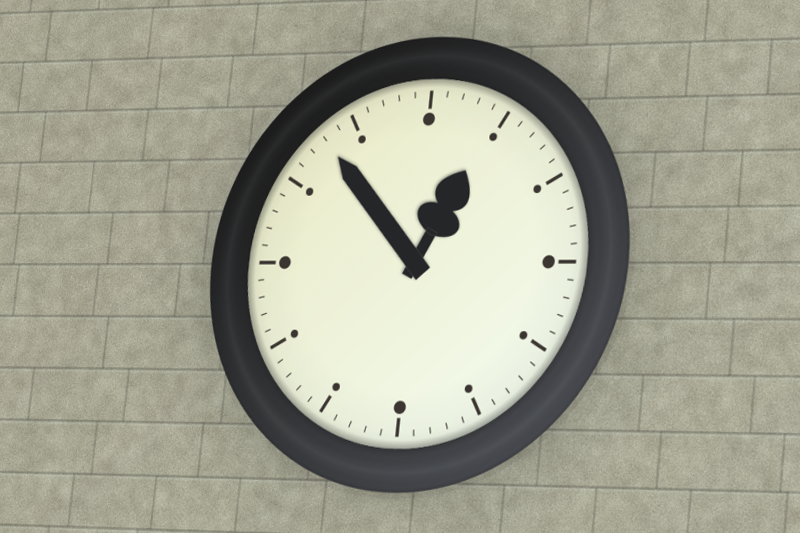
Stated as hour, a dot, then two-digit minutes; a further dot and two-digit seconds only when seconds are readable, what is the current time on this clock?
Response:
12.53
